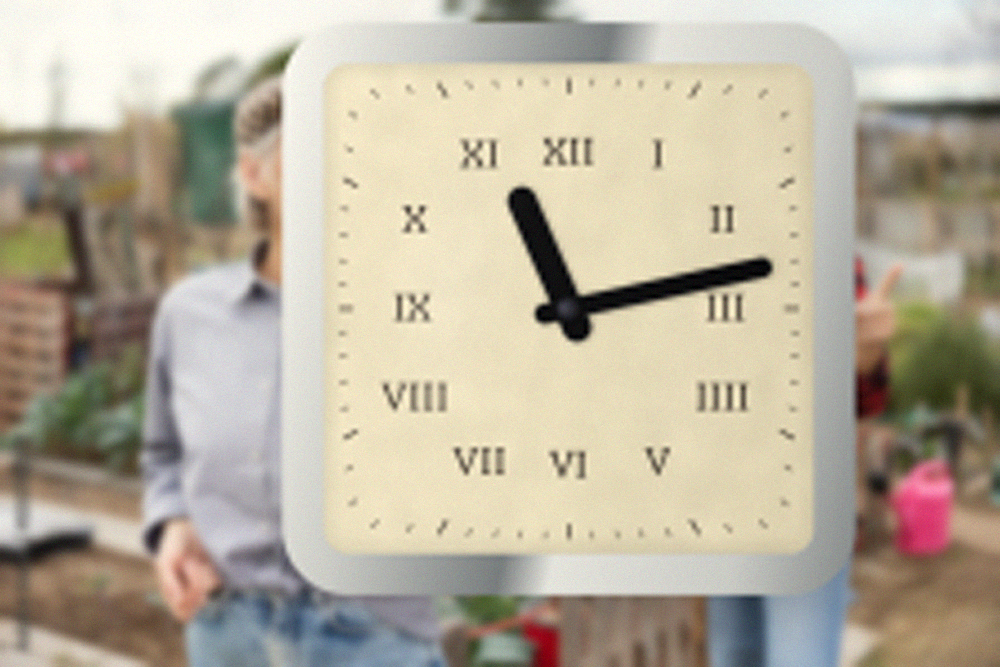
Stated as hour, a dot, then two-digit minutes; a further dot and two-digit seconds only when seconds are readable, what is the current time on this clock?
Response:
11.13
